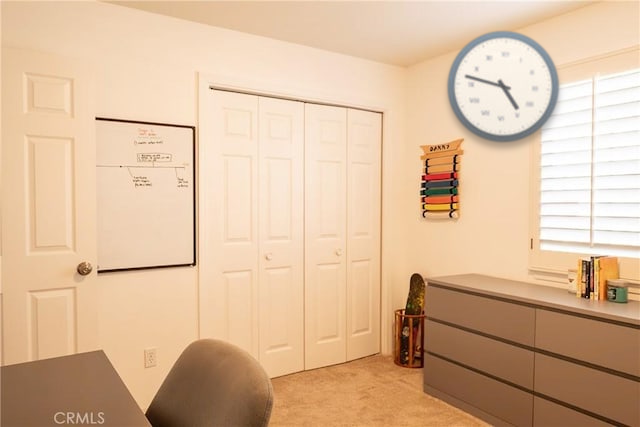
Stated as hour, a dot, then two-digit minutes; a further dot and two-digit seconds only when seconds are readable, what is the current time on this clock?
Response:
4.47
